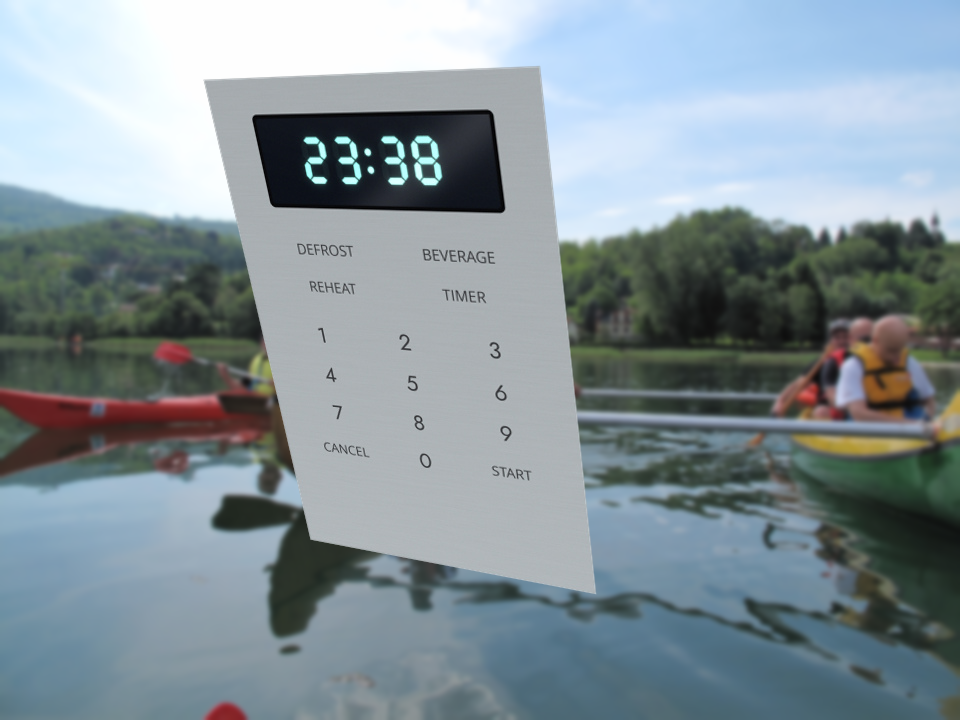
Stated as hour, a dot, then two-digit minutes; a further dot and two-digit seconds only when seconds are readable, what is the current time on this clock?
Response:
23.38
